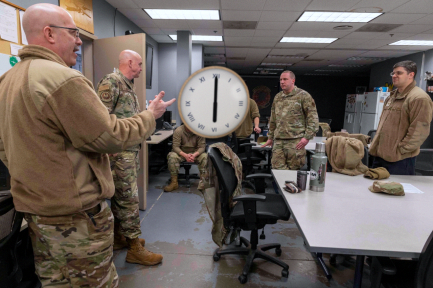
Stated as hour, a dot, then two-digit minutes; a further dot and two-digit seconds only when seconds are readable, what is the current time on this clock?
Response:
6.00
